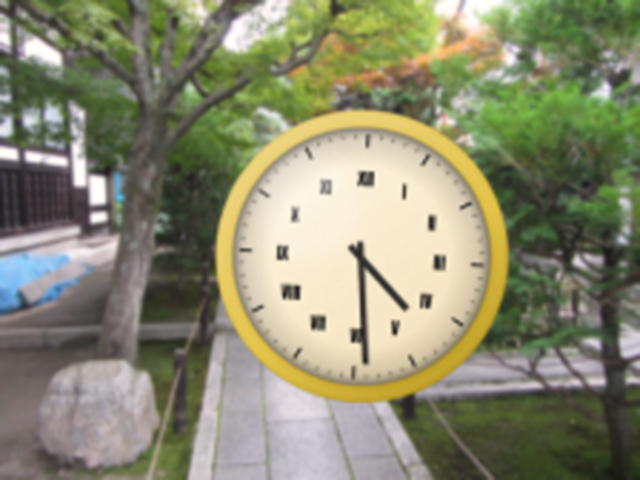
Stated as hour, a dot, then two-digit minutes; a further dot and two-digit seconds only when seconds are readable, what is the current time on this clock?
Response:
4.29
